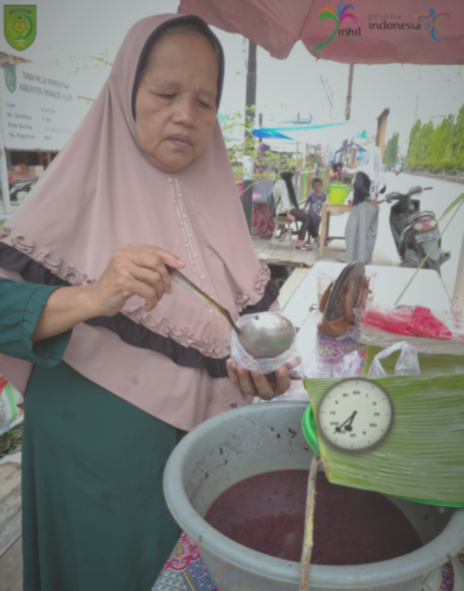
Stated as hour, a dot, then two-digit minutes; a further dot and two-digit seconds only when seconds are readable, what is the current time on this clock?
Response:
6.37
